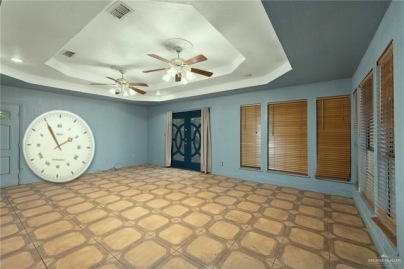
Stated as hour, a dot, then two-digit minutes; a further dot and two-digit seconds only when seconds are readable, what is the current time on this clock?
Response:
1.55
